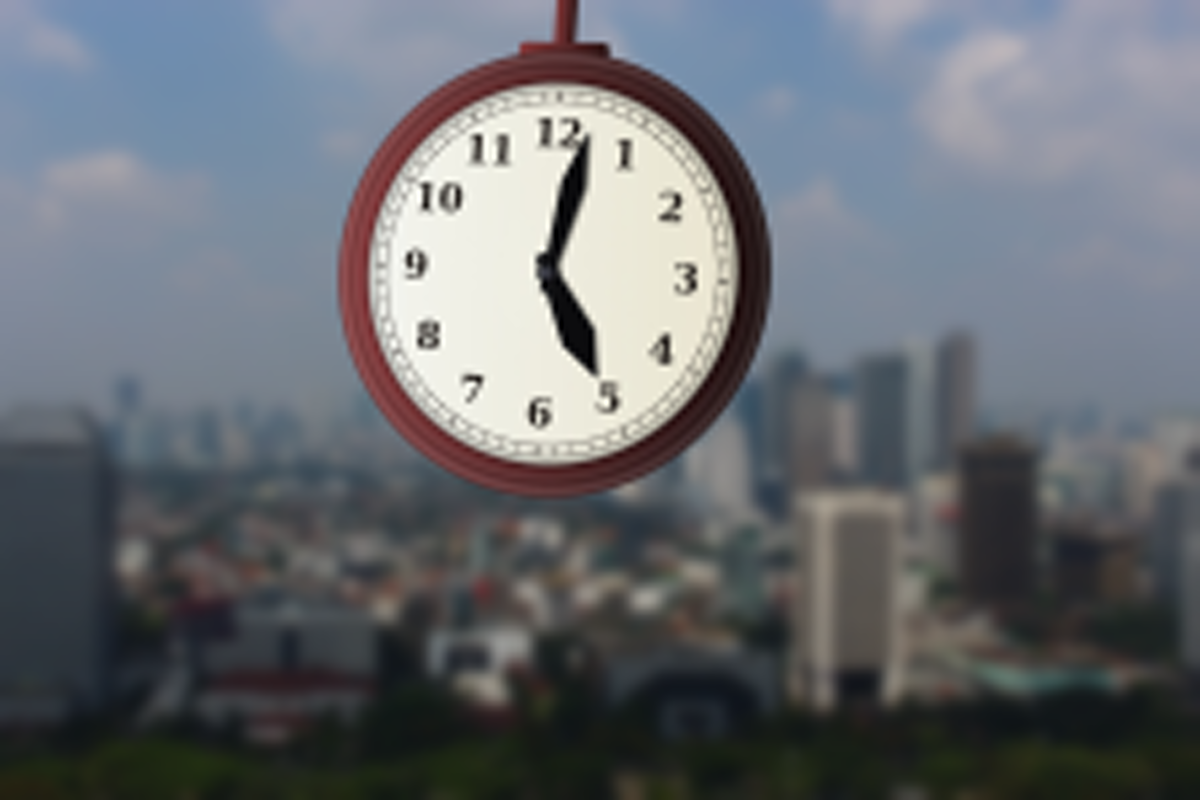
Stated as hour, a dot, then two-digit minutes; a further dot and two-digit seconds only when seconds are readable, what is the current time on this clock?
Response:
5.02
